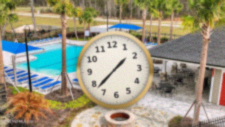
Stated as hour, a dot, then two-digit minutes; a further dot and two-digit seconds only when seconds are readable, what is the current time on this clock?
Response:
1.38
